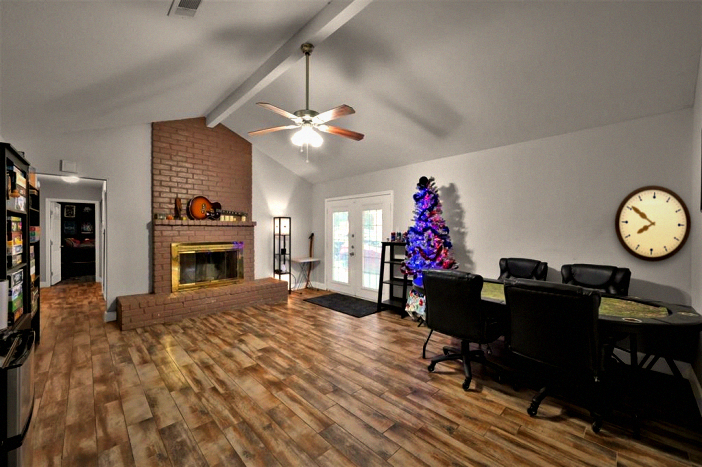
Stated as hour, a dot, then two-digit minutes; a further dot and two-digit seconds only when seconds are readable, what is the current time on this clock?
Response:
7.51
